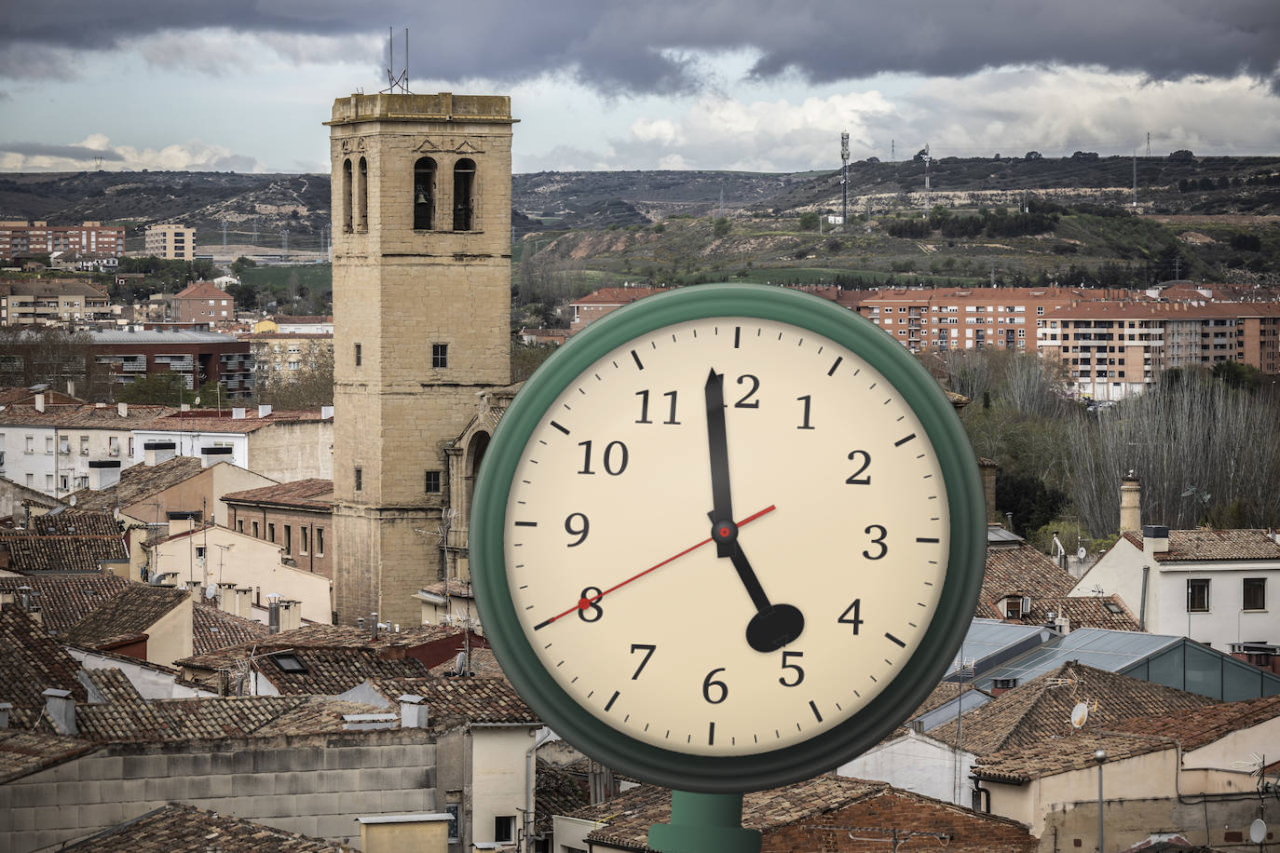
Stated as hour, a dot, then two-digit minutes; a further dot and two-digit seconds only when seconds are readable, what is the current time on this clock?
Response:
4.58.40
